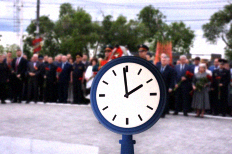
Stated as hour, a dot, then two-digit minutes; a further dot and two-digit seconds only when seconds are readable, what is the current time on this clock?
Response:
1.59
